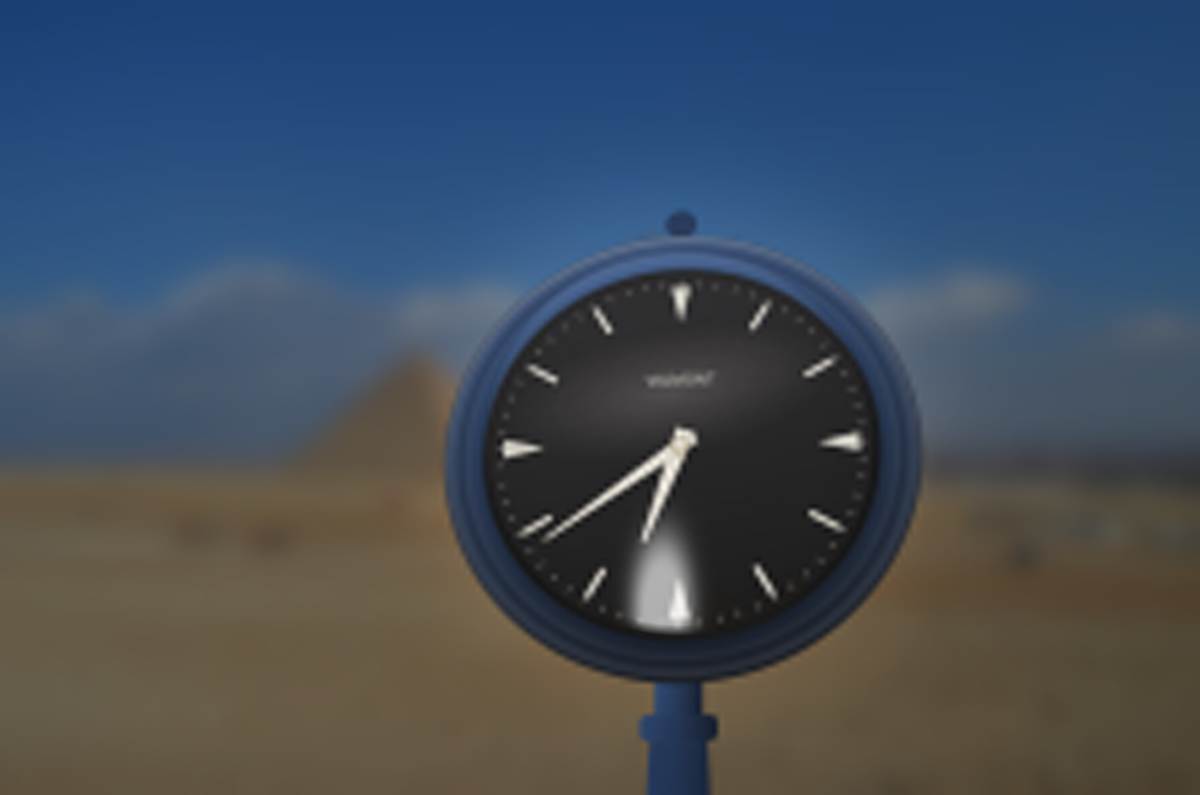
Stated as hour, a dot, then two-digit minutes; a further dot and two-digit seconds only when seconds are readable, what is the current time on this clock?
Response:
6.39
